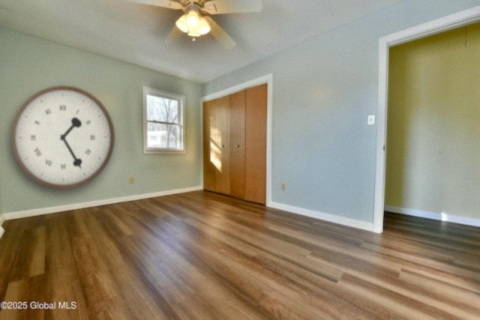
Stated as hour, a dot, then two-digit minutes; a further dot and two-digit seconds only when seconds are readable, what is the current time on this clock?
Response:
1.25
